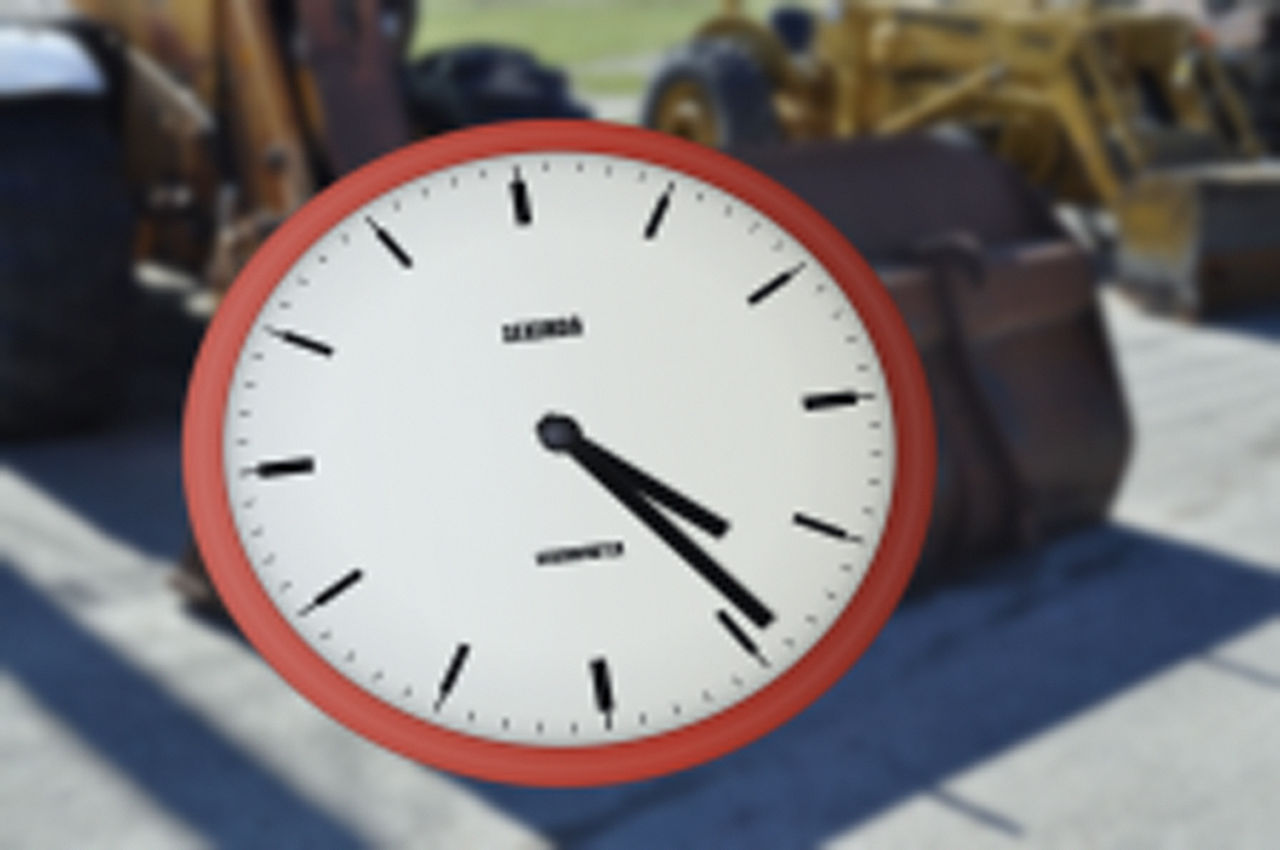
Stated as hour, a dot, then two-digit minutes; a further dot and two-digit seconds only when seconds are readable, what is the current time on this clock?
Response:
4.24
